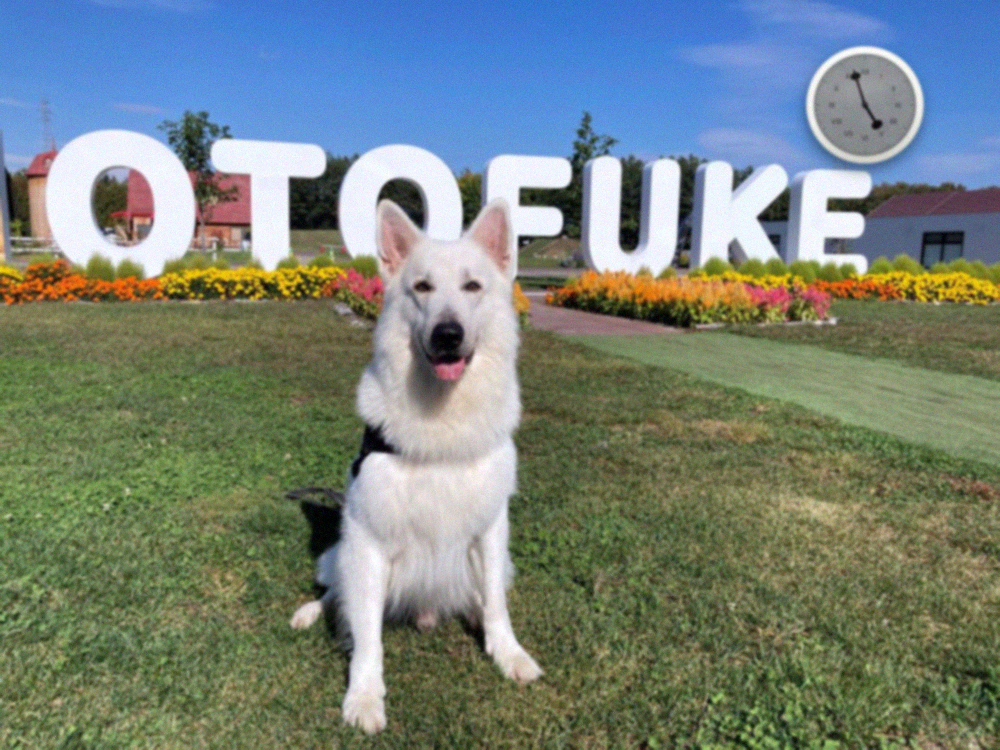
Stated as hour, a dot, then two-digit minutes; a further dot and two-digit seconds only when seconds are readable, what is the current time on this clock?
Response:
4.57
